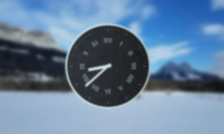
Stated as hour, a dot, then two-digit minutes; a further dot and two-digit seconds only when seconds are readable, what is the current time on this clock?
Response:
8.38
